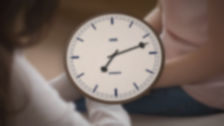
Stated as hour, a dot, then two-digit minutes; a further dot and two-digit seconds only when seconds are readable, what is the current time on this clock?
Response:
7.12
